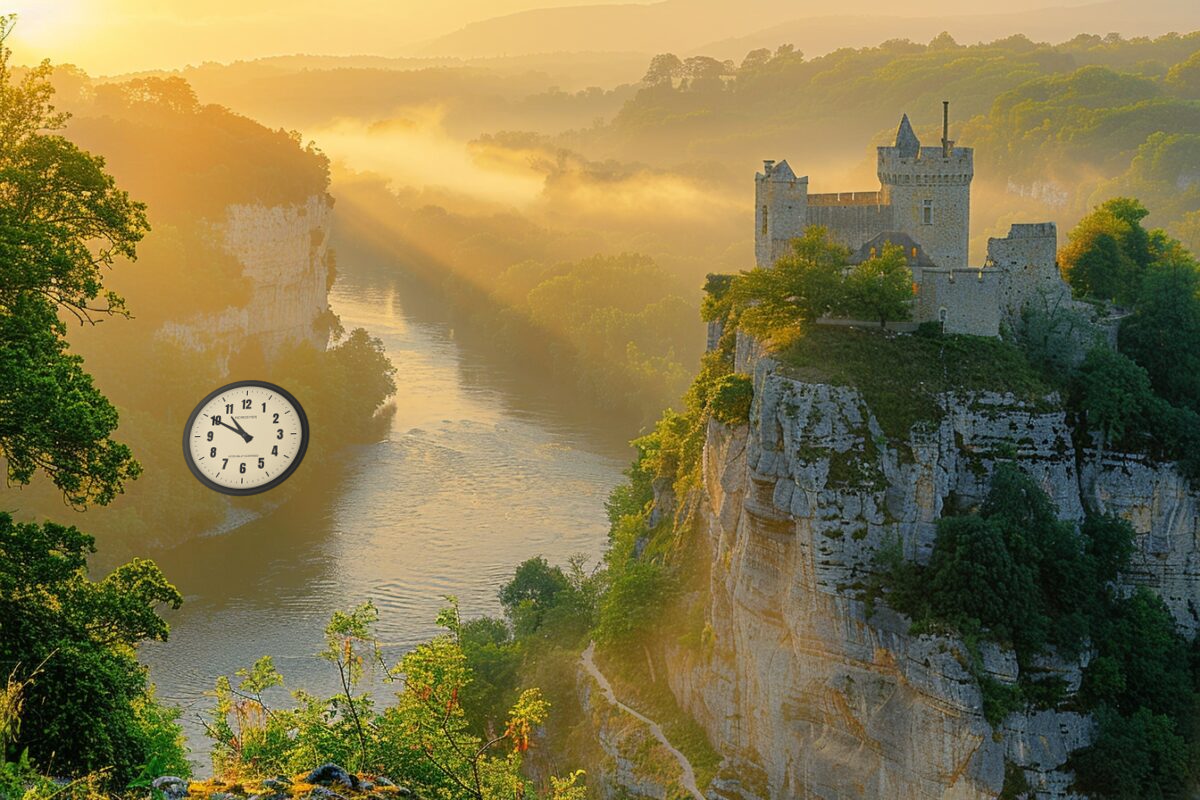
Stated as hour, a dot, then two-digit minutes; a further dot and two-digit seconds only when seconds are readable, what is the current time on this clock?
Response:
10.50
